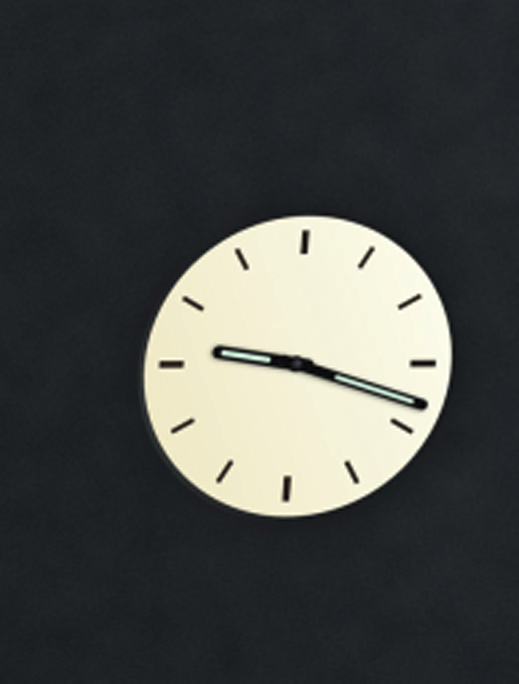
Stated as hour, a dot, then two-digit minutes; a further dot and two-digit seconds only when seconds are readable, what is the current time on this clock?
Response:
9.18
